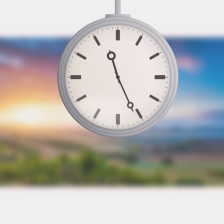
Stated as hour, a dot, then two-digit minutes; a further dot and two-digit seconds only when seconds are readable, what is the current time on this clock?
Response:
11.26
